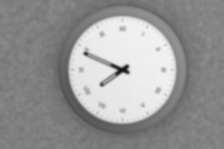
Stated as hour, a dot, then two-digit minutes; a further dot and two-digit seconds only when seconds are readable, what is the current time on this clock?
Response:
7.49
